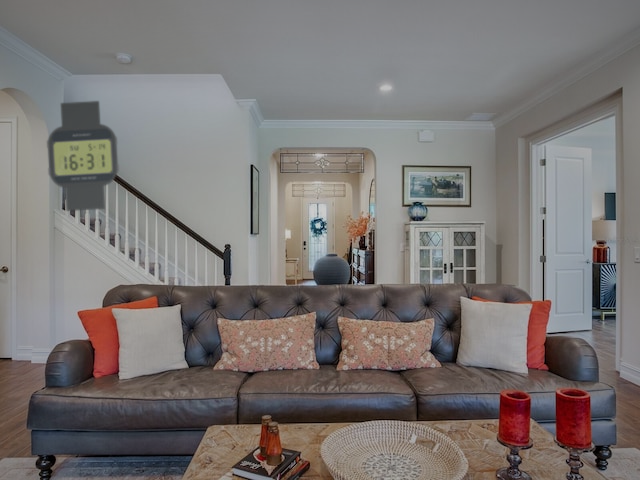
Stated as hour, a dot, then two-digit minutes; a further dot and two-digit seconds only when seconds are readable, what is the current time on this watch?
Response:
16.31
